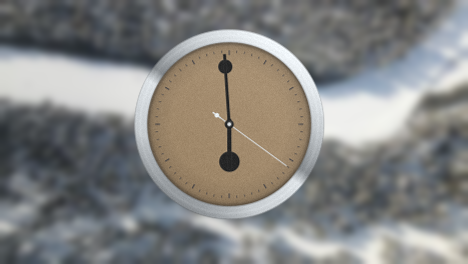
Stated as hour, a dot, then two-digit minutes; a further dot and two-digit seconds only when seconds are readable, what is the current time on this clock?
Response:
5.59.21
